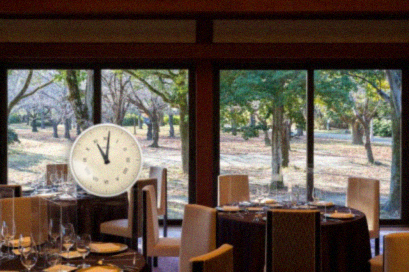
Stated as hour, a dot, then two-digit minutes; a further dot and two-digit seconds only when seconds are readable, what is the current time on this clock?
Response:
11.01
